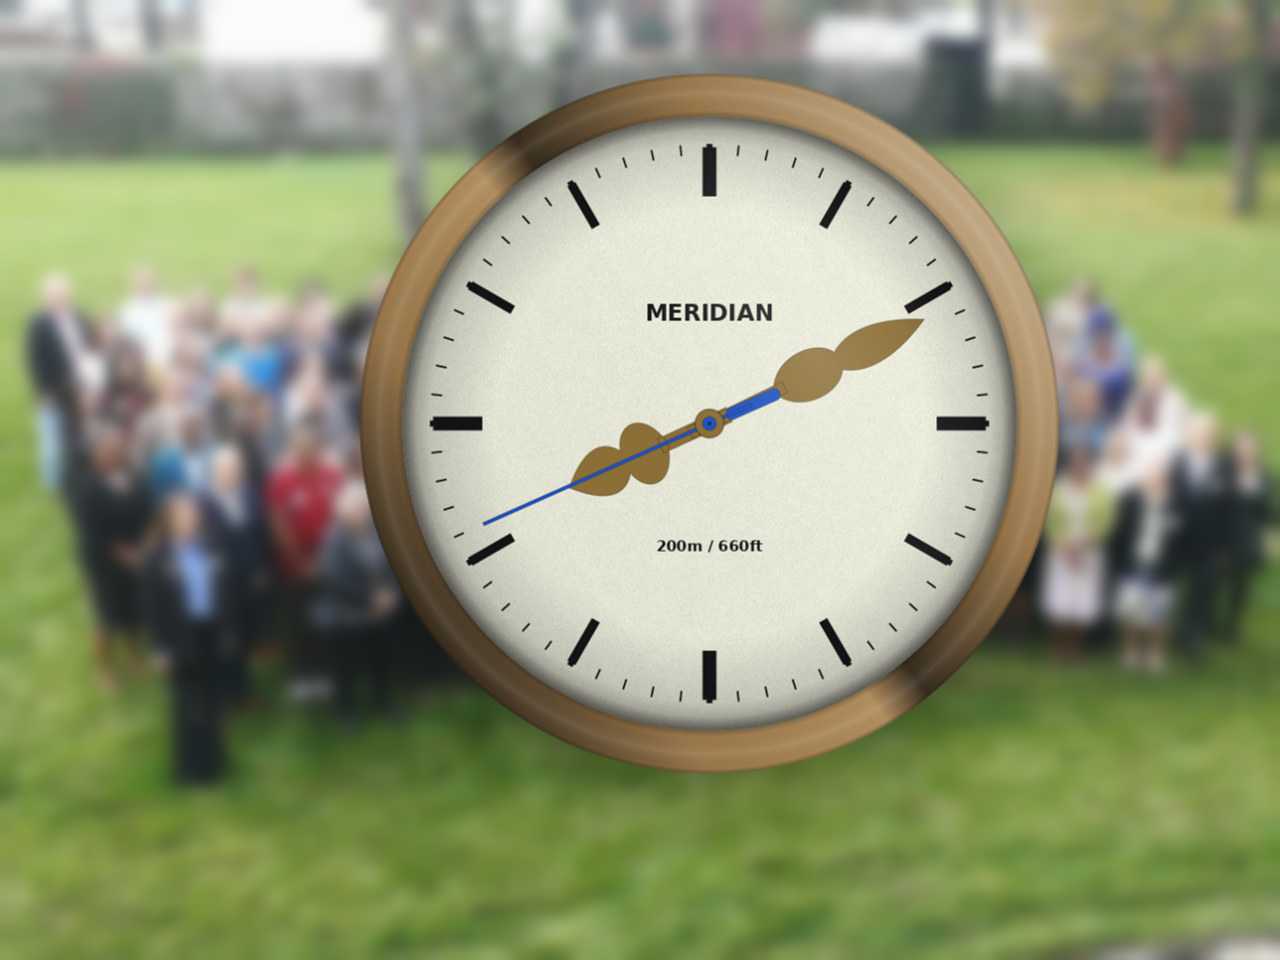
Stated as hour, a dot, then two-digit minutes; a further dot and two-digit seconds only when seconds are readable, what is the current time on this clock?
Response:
8.10.41
